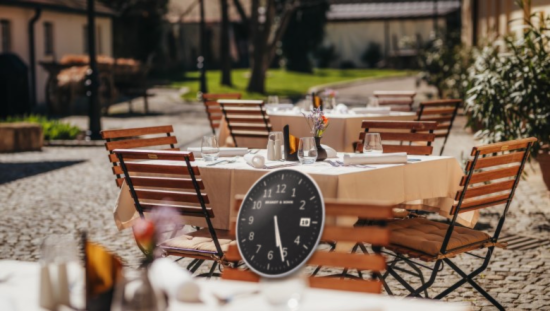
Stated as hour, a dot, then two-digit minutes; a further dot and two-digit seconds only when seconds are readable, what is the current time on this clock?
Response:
5.26
